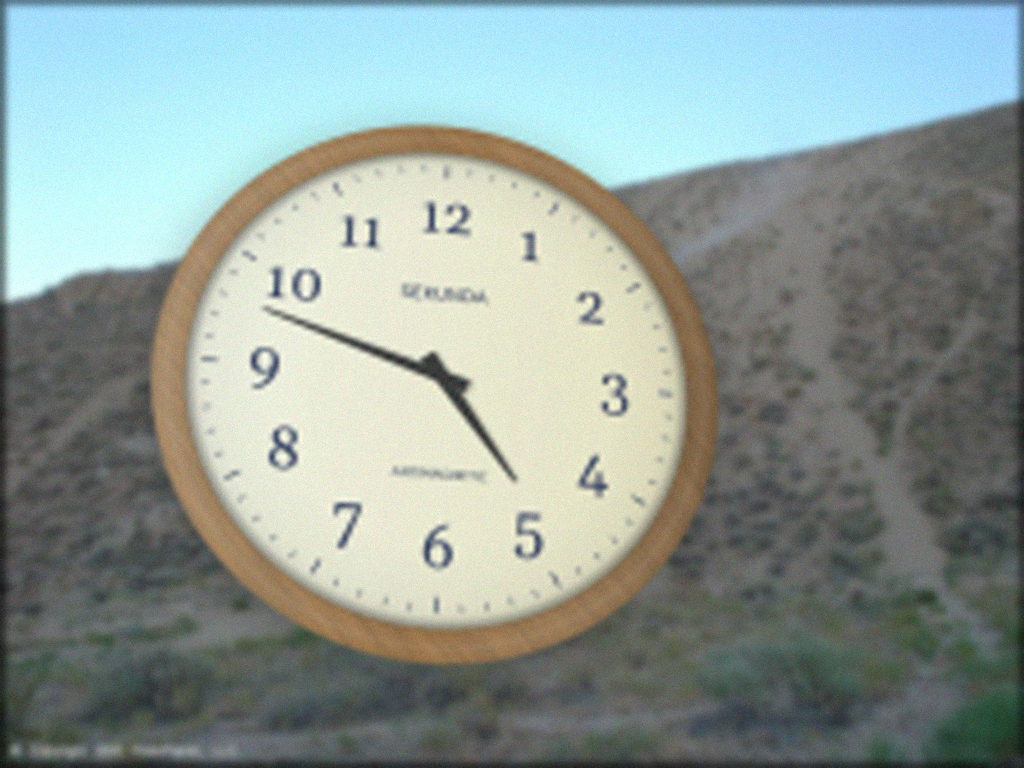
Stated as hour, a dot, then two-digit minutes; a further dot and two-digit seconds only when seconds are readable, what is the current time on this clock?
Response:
4.48
